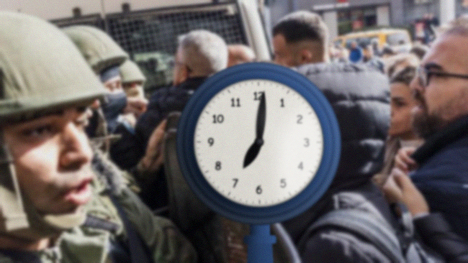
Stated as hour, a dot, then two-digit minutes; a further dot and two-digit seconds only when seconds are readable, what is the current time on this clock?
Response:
7.01
